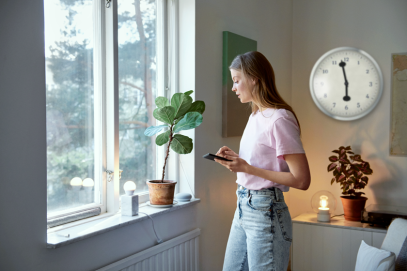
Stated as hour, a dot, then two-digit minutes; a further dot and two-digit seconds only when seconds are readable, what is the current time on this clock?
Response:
5.58
